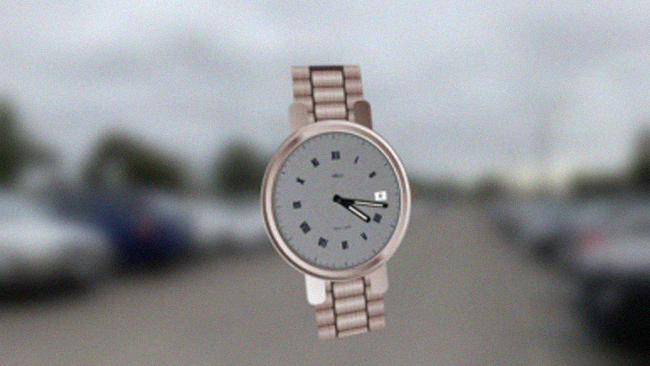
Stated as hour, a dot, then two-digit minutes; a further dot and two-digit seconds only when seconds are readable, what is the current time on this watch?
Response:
4.17
